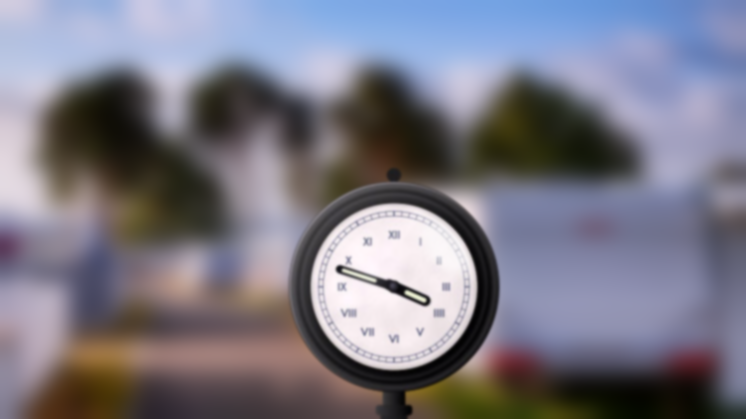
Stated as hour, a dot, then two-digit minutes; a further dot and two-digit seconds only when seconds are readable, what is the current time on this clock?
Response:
3.48
